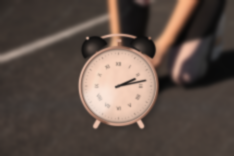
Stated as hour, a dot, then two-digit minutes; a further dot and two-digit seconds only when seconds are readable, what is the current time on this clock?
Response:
2.13
